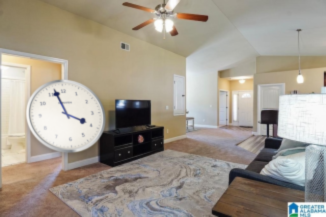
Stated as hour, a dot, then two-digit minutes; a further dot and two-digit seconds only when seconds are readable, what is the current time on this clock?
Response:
3.57
